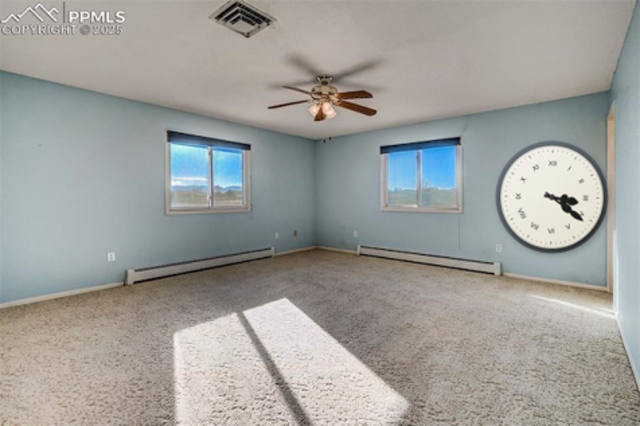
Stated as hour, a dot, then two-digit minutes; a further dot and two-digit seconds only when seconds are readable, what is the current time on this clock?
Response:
3.21
